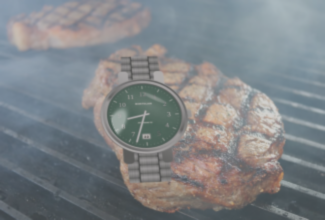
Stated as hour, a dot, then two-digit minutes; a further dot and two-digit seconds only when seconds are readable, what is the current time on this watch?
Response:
8.33
